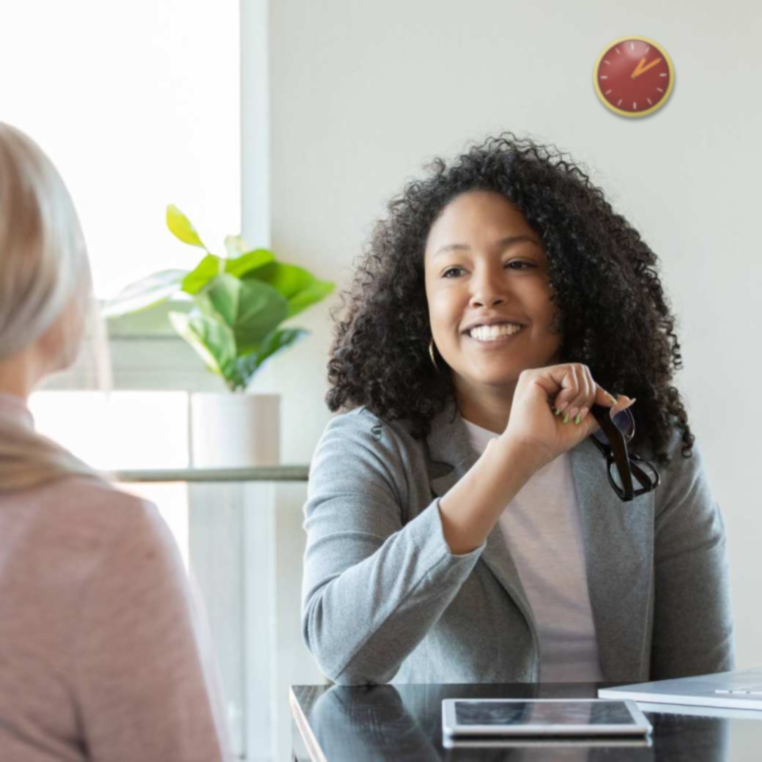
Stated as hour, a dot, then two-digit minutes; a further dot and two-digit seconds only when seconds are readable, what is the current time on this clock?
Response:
1.10
